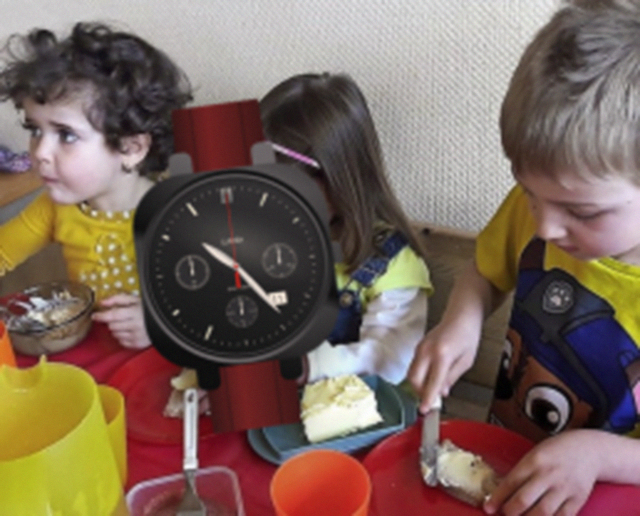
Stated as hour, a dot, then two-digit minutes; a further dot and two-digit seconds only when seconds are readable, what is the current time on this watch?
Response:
10.24
